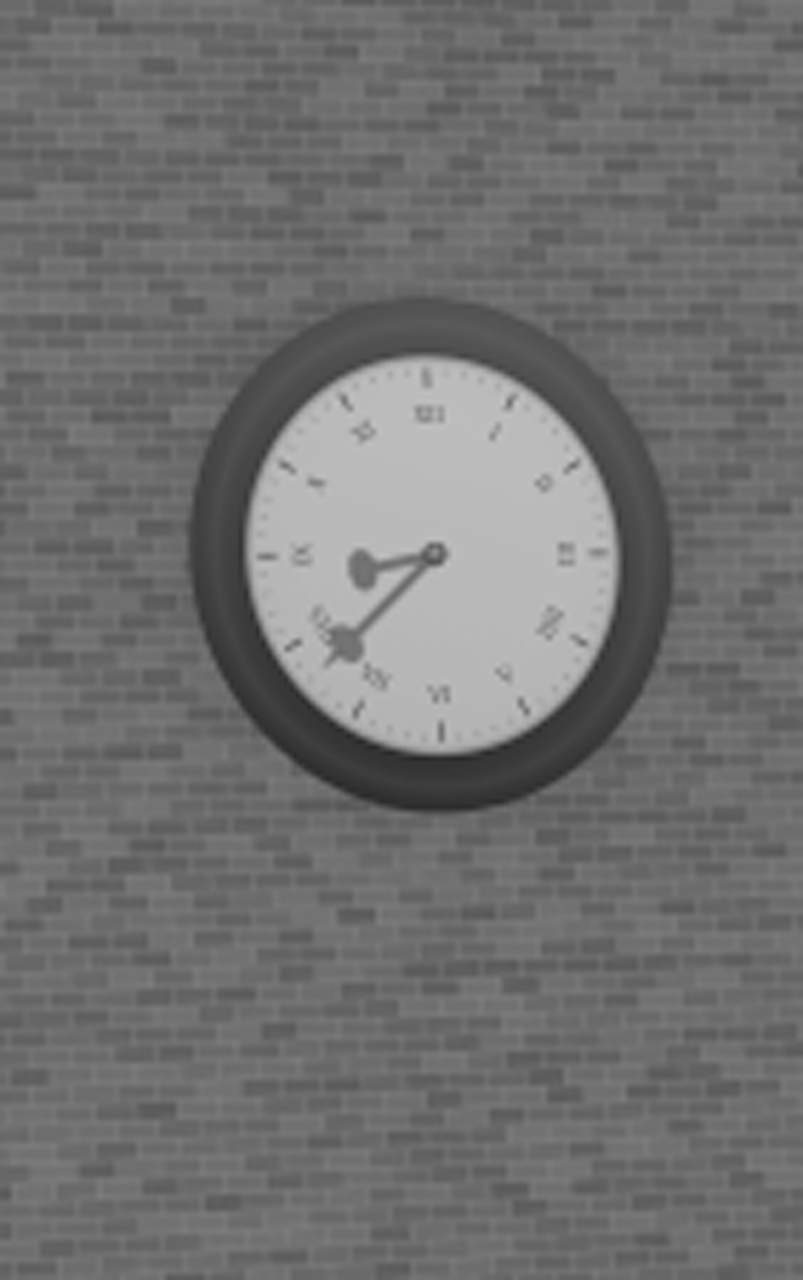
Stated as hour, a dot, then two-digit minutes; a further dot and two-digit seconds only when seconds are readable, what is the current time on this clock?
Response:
8.38
